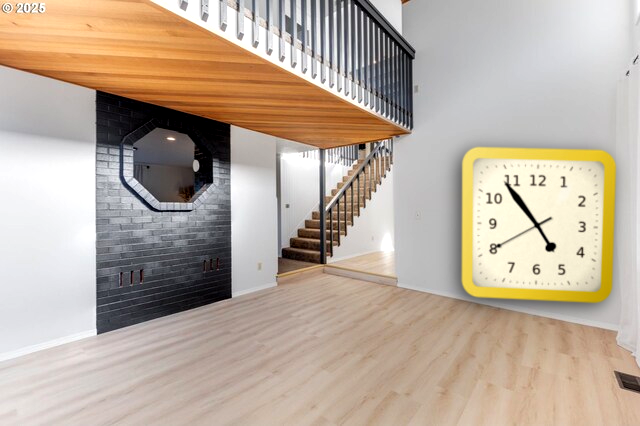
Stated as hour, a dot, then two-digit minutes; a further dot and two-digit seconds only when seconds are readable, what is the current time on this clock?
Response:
4.53.40
